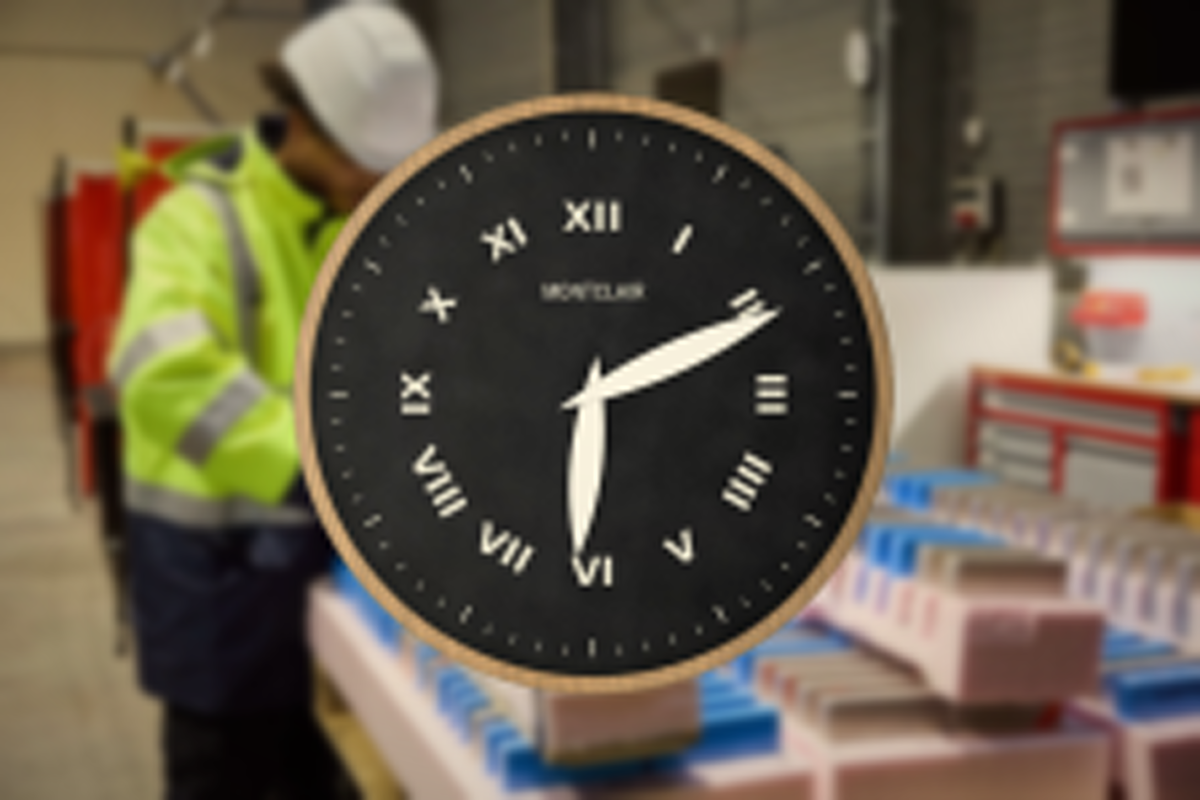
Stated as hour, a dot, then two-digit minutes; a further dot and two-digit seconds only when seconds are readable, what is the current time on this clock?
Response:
6.11
